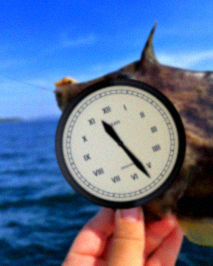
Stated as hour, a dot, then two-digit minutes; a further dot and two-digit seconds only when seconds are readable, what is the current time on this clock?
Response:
11.27
